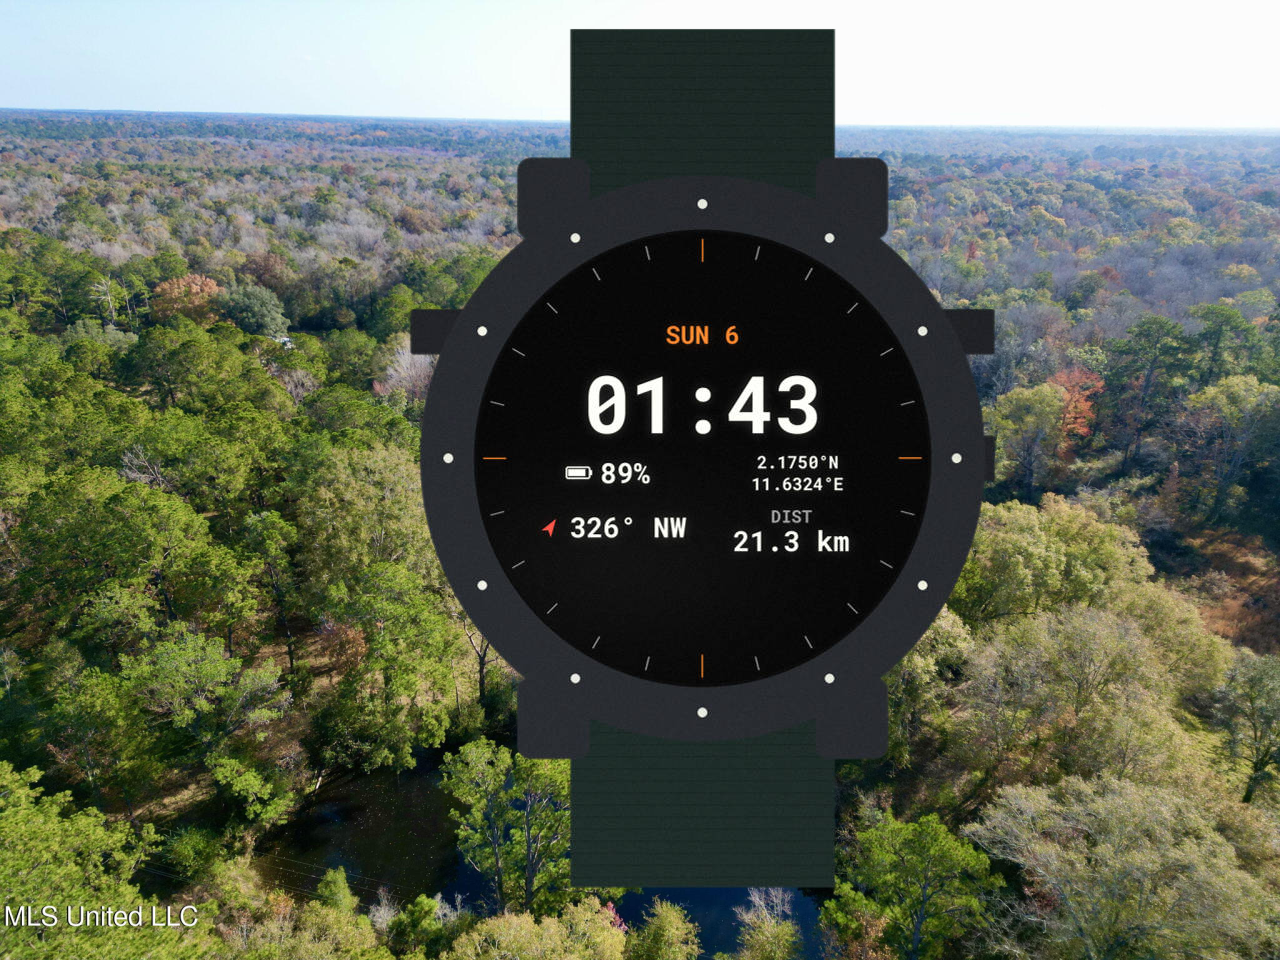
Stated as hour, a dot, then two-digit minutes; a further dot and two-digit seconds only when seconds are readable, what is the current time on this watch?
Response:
1.43
